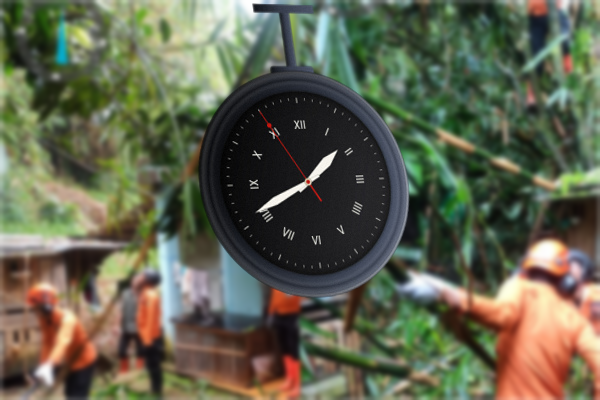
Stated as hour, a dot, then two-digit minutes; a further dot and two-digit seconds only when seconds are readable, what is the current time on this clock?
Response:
1.40.55
